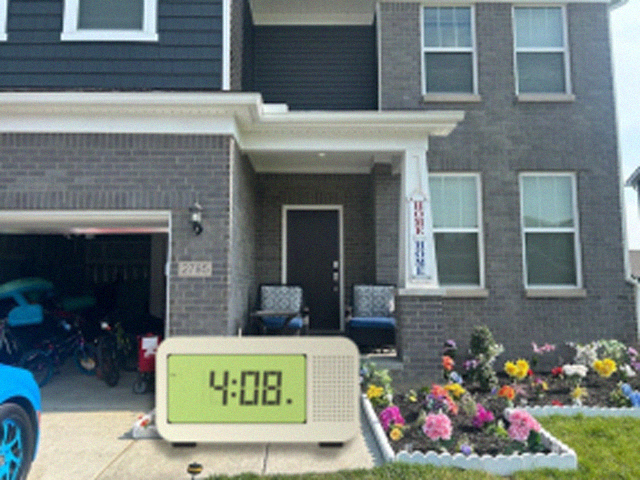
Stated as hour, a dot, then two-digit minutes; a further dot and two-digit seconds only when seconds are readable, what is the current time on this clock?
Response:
4.08
